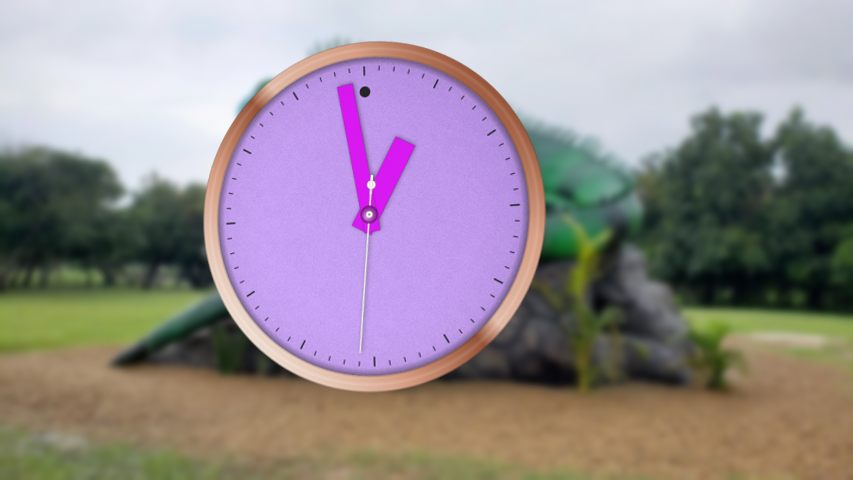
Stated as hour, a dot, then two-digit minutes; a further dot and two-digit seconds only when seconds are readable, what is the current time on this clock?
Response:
12.58.31
